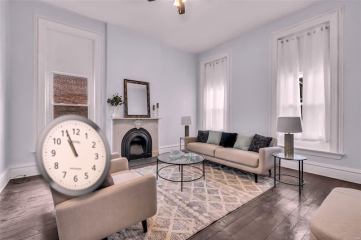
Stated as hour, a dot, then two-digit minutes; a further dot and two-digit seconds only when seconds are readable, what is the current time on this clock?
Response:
10.56
